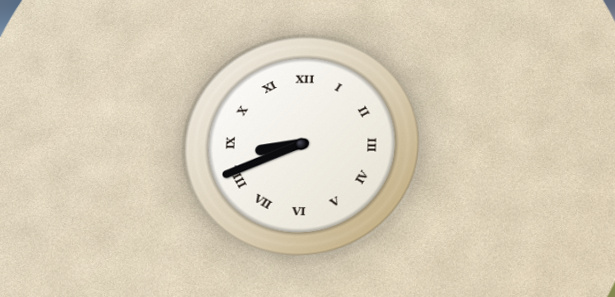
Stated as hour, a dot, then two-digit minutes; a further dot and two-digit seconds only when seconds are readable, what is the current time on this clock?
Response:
8.41
